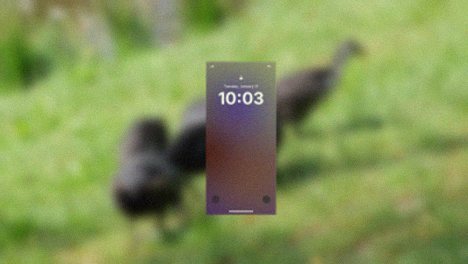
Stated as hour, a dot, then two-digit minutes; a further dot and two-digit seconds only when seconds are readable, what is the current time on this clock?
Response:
10.03
